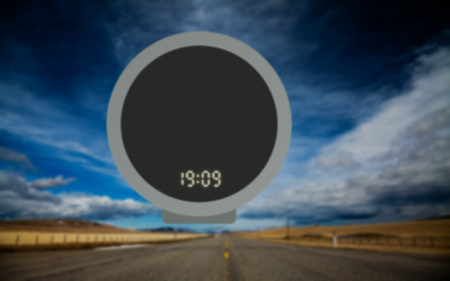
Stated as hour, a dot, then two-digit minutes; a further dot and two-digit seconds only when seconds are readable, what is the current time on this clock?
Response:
19.09
